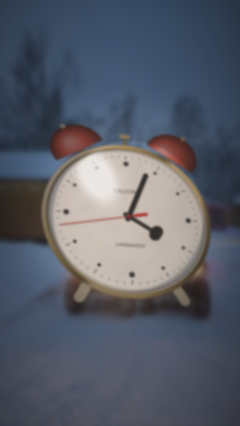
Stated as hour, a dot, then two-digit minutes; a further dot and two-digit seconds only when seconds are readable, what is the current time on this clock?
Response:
4.03.43
